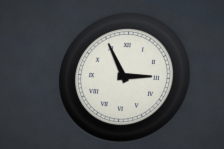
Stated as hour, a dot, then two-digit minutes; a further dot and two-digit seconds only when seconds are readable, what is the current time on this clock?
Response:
2.55
